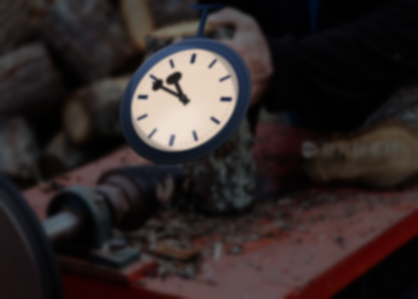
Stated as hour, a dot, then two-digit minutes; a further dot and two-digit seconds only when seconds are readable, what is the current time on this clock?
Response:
10.49
